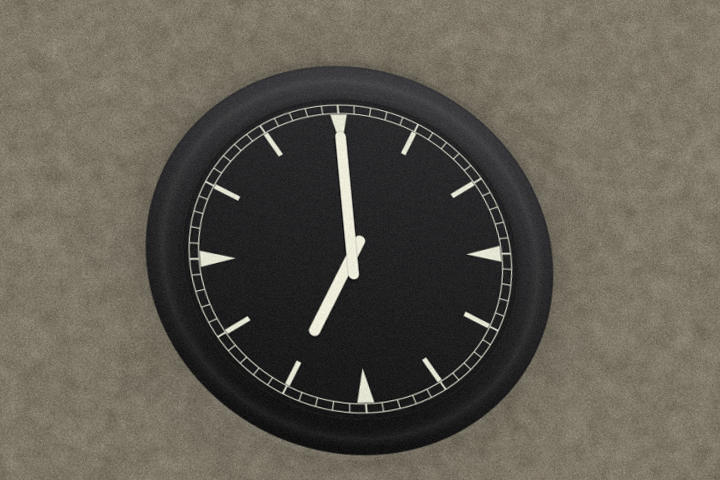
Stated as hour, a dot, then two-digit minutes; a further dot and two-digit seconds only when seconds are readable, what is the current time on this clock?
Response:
7.00
